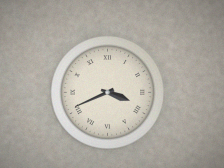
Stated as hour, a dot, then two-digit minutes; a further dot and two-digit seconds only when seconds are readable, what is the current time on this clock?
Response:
3.41
